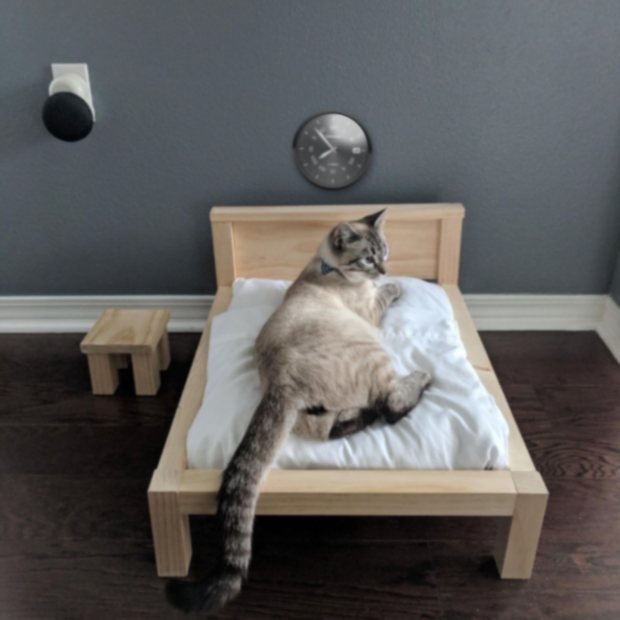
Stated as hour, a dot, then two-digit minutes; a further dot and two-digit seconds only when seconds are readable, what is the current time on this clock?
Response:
7.53
